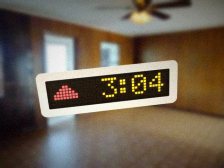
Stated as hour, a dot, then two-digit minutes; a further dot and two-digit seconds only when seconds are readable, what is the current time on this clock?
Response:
3.04
